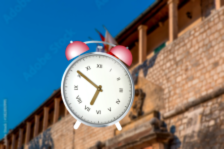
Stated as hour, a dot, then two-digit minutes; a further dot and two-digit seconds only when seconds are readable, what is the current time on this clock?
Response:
6.51
